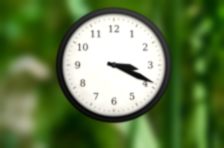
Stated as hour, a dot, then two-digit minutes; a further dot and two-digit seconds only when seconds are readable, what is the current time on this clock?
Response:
3.19
